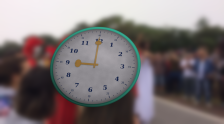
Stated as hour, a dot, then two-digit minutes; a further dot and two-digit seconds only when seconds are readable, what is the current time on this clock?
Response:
9.00
